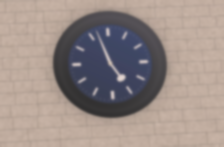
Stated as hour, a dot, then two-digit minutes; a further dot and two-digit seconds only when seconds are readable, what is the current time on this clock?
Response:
4.57
